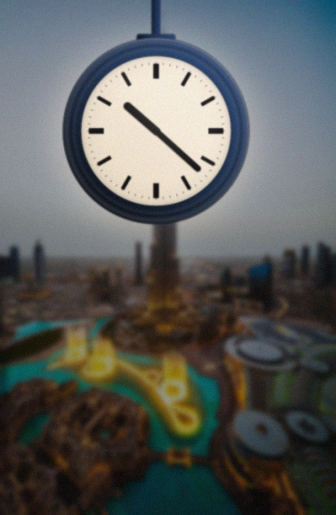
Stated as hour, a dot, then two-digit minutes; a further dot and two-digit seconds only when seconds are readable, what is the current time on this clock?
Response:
10.22
